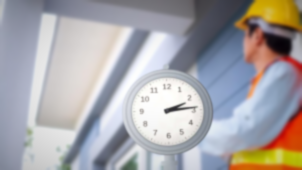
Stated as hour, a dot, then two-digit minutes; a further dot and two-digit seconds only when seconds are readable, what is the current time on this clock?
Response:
2.14
